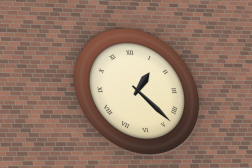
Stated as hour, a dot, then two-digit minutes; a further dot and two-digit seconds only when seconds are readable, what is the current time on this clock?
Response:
1.23
